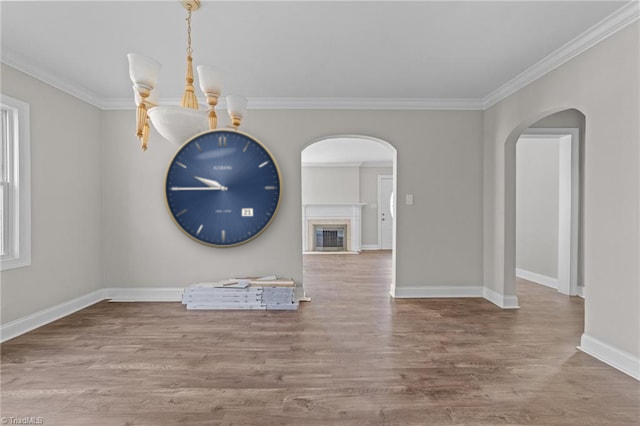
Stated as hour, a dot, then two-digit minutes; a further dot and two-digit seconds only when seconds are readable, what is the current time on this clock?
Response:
9.45
